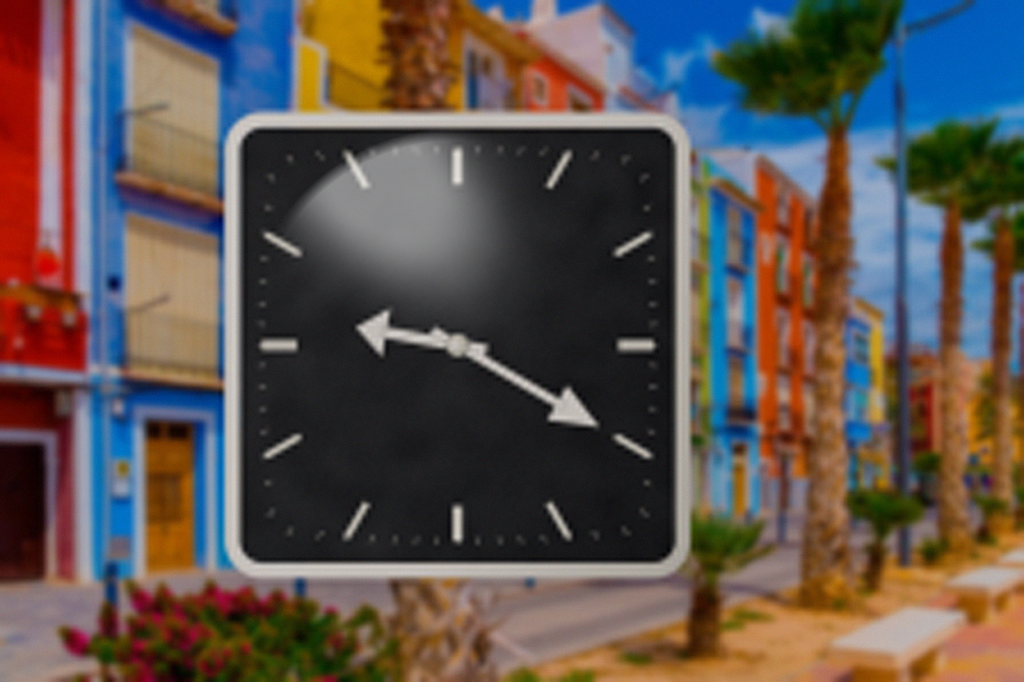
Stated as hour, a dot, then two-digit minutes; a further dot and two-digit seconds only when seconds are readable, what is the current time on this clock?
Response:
9.20
